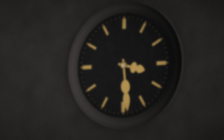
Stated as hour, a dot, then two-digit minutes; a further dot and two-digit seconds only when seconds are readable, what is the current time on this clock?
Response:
3.29
